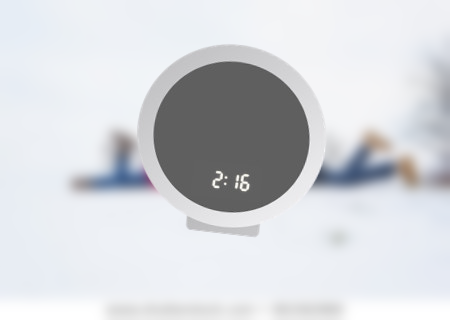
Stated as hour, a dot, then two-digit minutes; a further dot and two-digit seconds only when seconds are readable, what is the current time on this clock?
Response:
2.16
